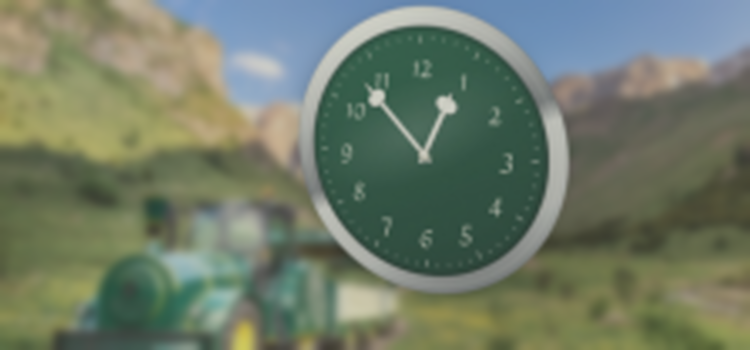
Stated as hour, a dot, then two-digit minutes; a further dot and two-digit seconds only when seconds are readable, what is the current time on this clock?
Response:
12.53
